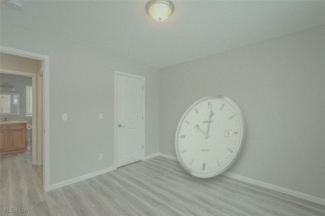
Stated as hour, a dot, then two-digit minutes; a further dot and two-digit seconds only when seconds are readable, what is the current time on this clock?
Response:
10.01
